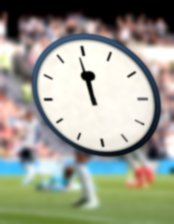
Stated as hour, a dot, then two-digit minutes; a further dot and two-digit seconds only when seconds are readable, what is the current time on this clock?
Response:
11.59
